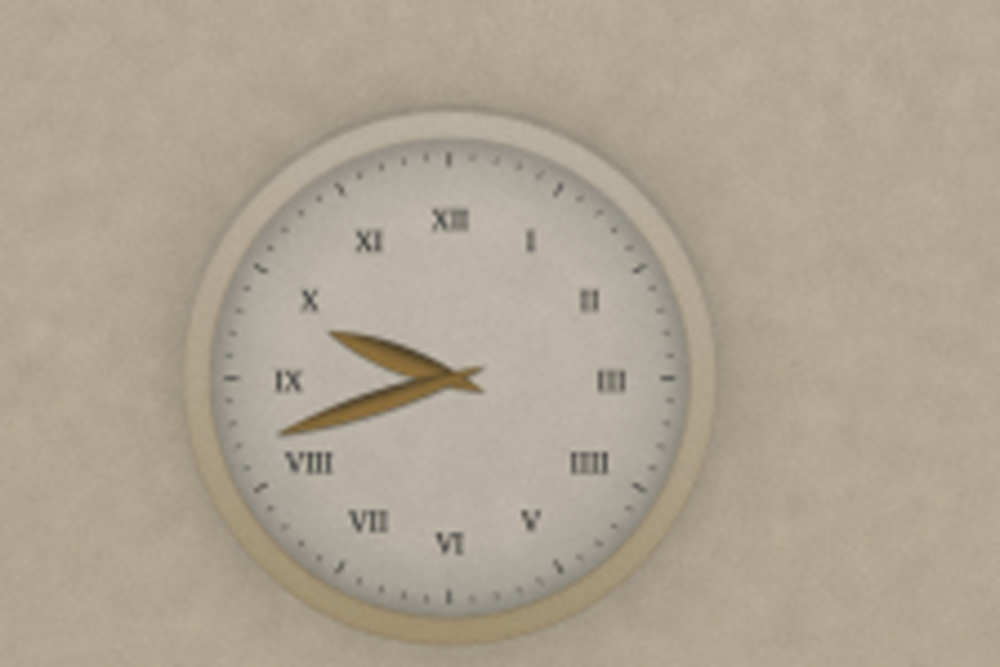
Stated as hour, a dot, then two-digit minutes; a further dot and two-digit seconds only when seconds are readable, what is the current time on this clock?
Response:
9.42
